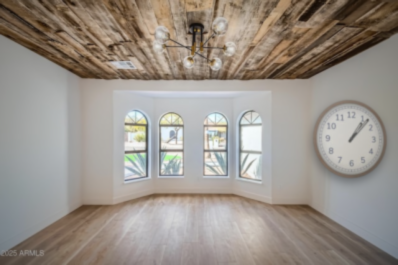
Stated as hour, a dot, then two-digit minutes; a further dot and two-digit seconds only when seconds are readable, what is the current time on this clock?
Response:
1.07
